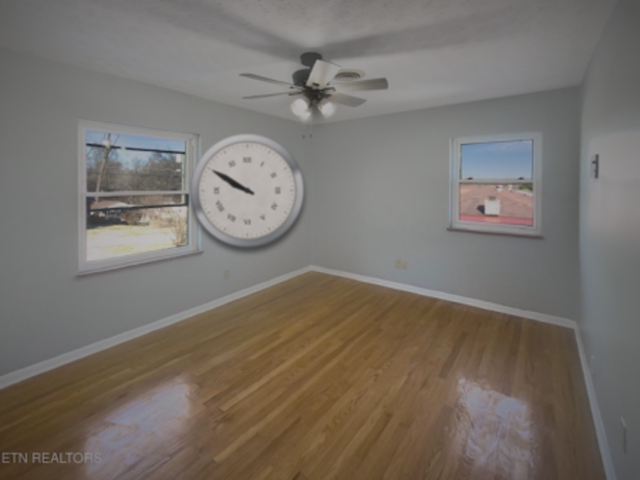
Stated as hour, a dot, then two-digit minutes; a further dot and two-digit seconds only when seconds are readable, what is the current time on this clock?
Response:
9.50
